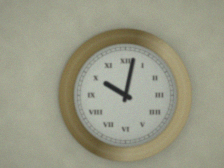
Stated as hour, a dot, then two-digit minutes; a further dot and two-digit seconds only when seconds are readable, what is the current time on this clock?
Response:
10.02
